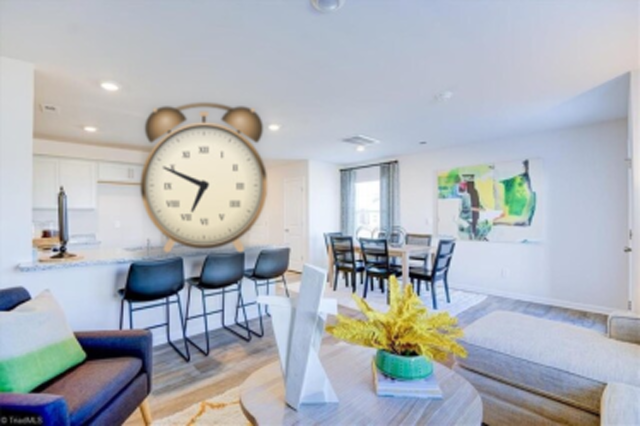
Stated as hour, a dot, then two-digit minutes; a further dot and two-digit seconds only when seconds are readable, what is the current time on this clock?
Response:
6.49
